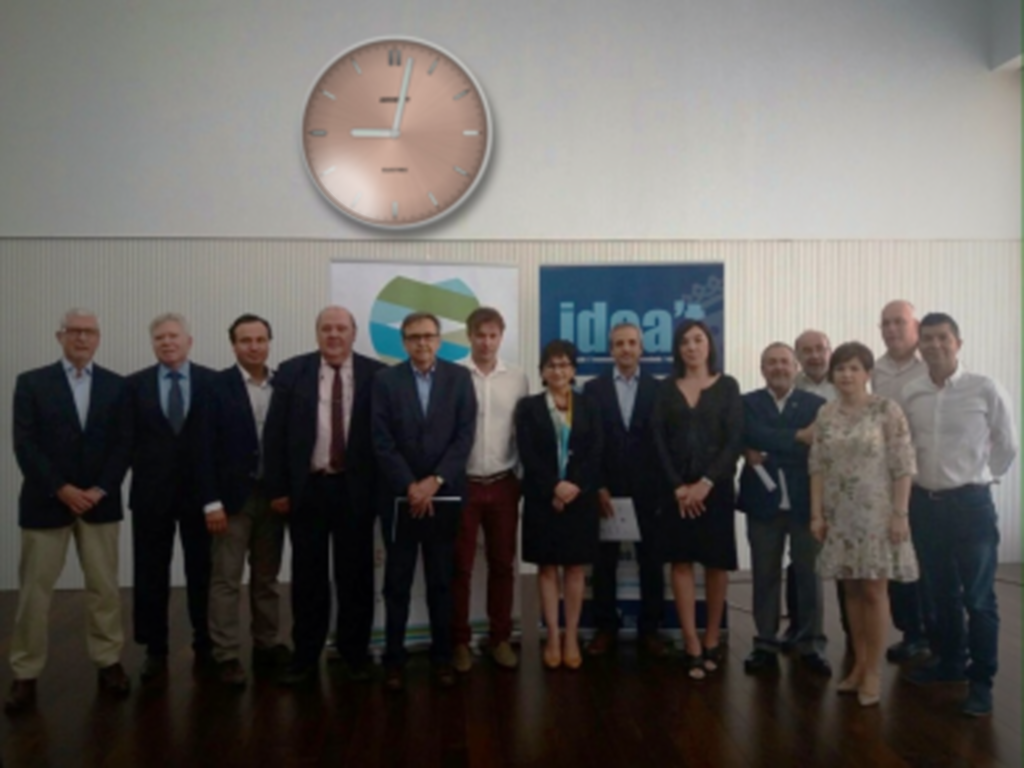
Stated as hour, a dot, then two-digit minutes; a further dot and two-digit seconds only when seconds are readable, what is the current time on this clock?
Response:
9.02
